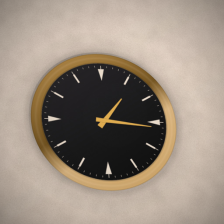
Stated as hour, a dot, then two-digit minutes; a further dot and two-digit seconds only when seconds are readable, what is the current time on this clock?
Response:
1.16
